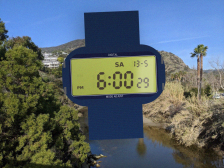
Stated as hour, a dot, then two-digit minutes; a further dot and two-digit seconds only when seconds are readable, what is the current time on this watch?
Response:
6.00.29
